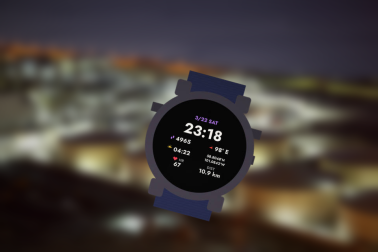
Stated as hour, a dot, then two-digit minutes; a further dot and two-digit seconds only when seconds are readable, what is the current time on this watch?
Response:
23.18
